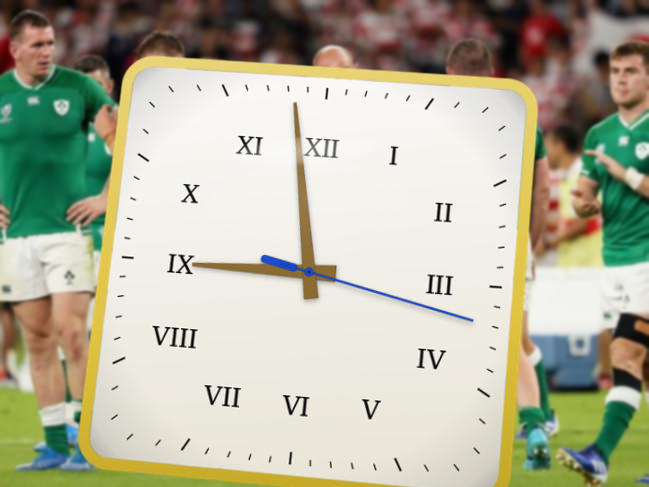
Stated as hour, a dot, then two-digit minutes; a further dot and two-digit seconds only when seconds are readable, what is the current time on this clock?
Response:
8.58.17
